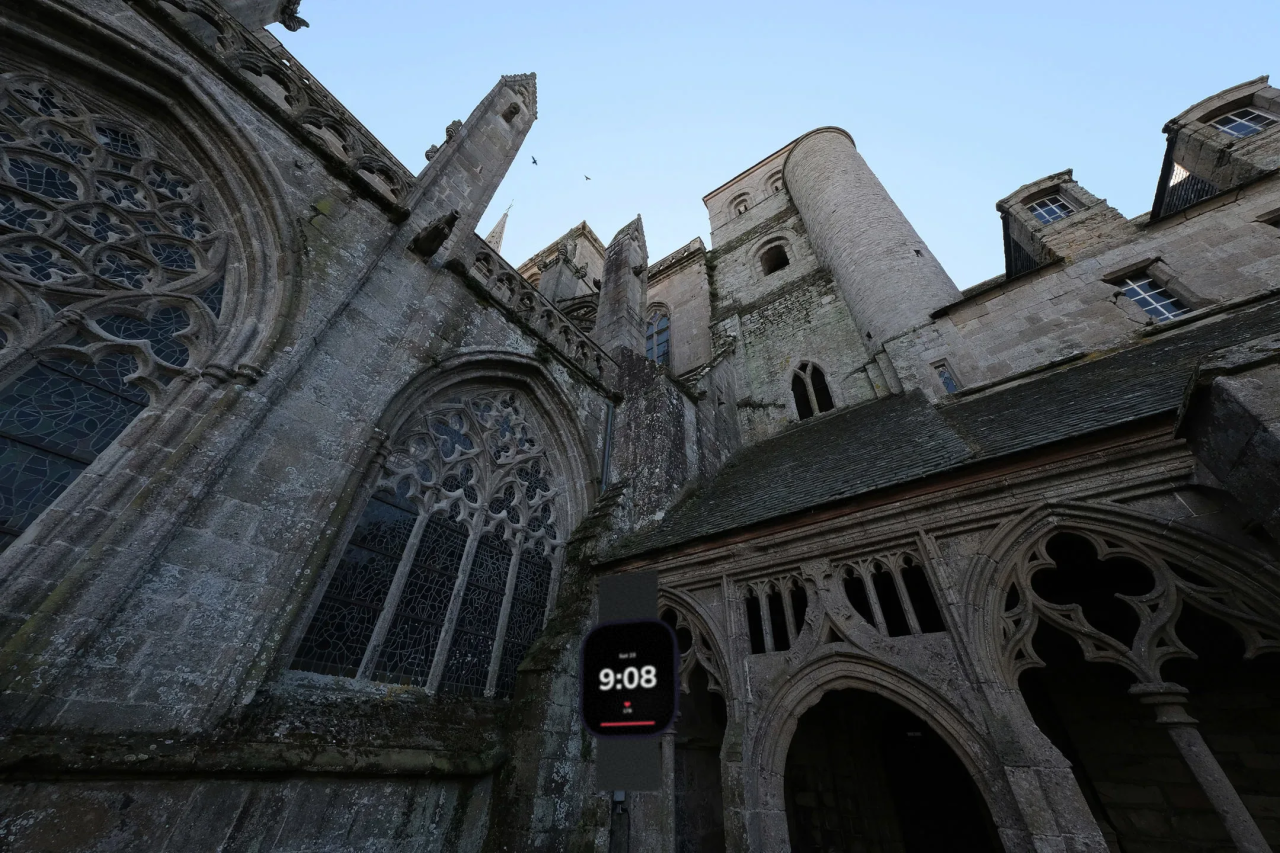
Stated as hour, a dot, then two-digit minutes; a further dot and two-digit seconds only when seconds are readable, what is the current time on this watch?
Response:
9.08
